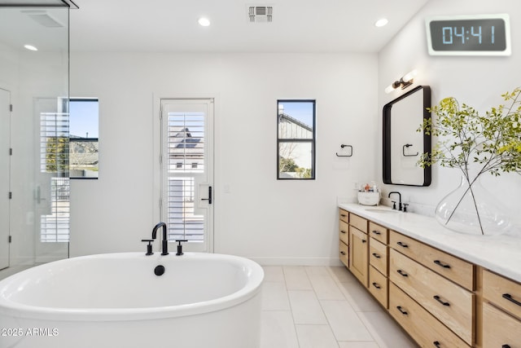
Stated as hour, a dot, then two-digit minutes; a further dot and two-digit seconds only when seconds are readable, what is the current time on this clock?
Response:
4.41
